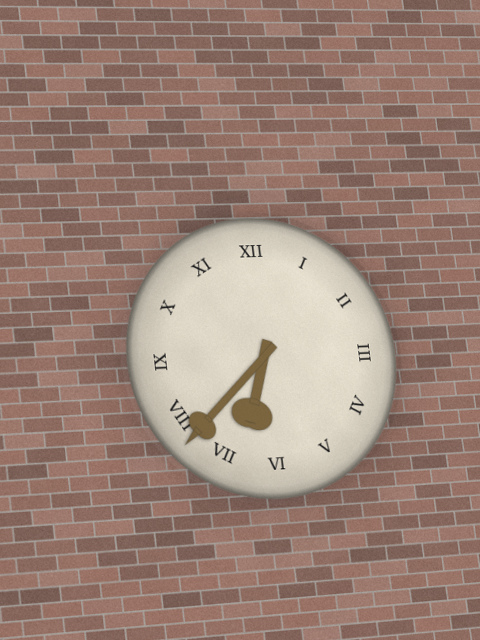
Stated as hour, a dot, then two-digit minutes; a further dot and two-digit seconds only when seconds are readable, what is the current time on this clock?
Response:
6.38
